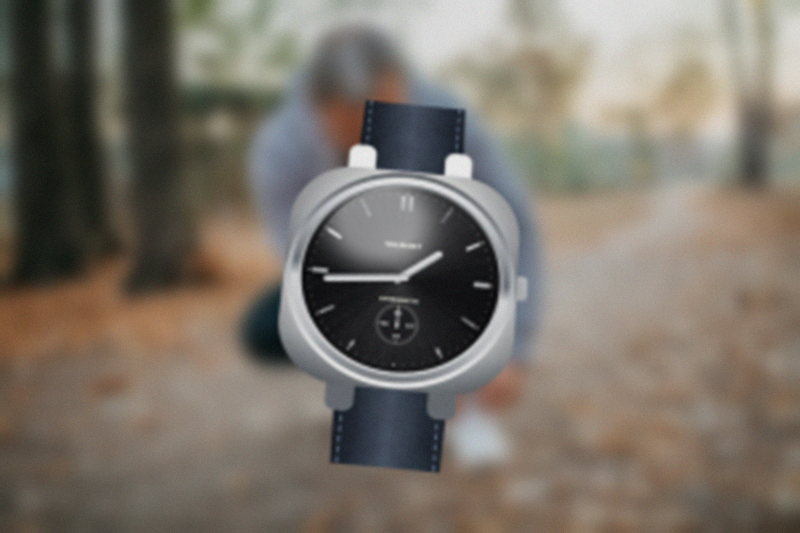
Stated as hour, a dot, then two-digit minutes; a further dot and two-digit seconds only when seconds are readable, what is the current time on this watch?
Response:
1.44
